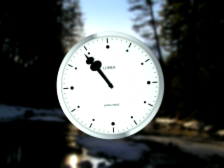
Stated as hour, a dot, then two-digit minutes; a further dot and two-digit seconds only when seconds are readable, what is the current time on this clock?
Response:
10.54
